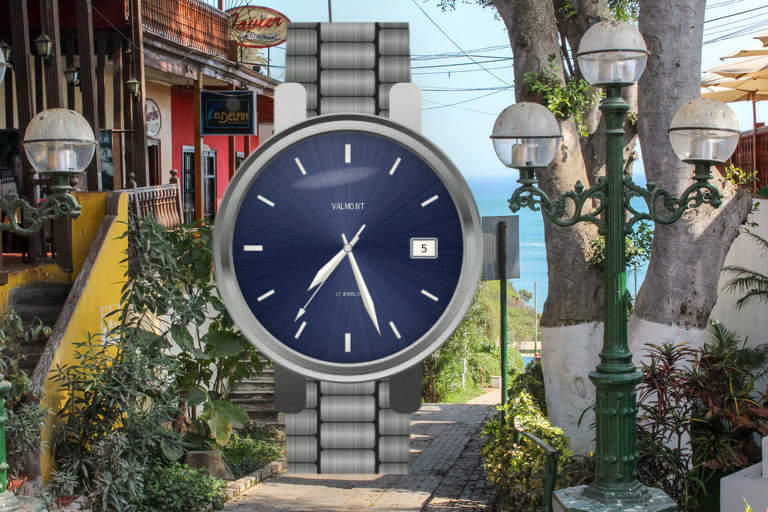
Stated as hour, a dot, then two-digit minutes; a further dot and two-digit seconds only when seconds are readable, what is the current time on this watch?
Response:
7.26.36
